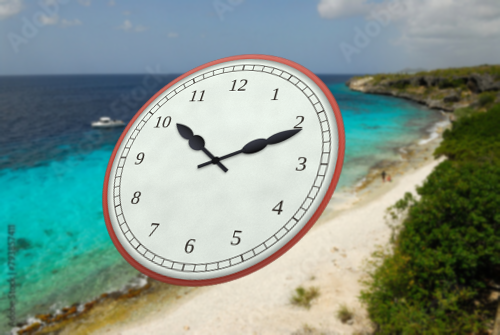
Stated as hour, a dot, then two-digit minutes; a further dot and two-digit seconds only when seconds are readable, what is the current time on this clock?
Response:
10.11
